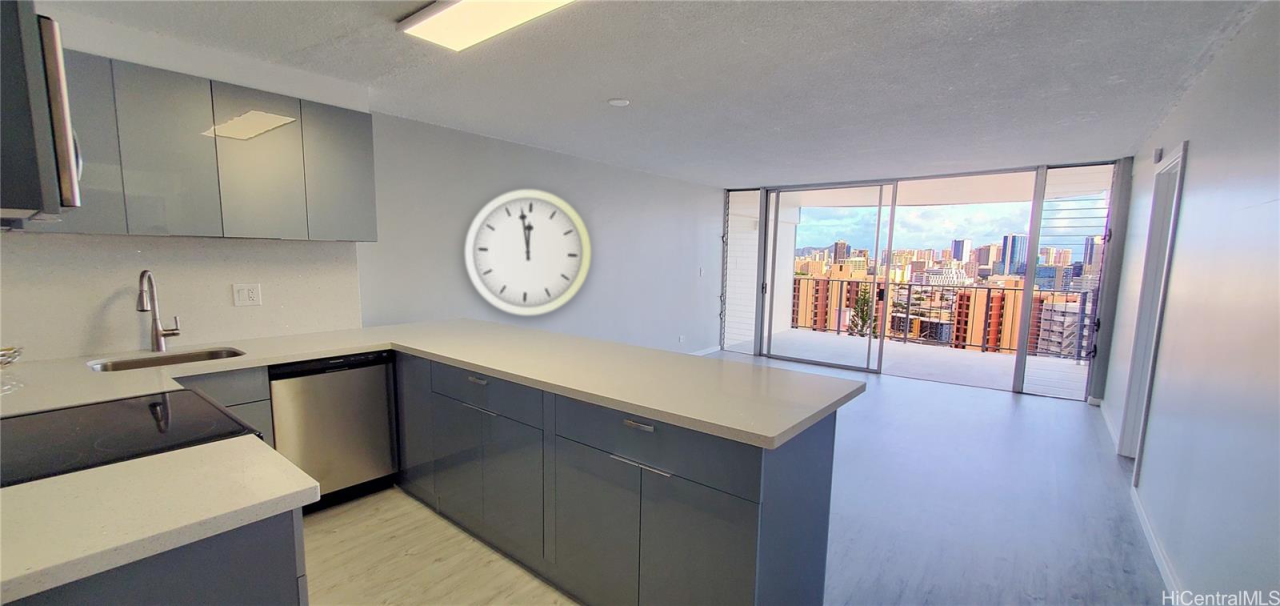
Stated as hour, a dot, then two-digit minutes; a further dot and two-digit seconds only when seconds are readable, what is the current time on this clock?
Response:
11.58
